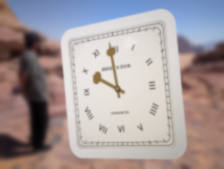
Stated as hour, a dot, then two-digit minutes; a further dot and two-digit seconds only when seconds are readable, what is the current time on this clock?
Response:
9.59
